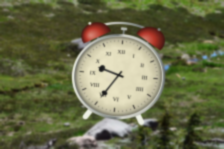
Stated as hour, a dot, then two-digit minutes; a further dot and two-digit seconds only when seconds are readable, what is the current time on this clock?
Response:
9.35
